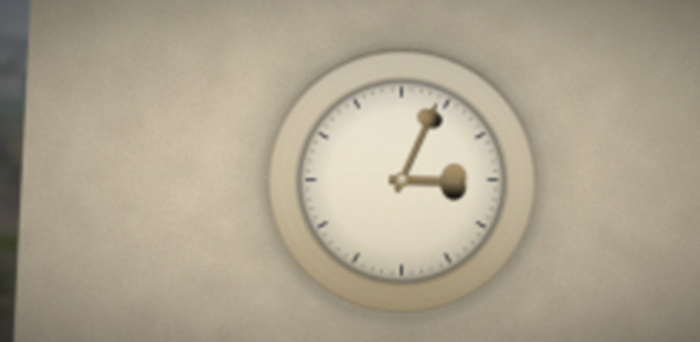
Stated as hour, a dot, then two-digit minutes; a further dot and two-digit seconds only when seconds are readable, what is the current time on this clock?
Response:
3.04
